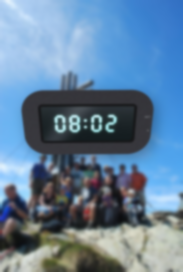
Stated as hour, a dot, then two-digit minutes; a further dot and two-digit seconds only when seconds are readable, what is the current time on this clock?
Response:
8.02
